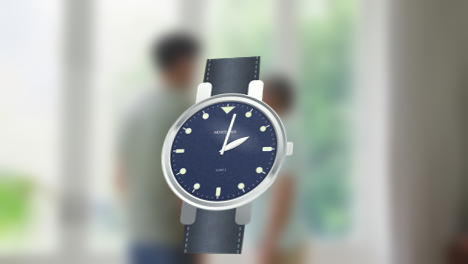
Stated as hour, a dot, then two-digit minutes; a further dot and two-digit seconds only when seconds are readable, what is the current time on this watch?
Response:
2.02
